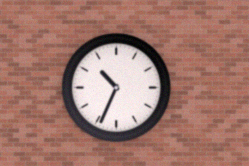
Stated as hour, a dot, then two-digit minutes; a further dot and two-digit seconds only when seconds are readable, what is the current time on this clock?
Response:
10.34
